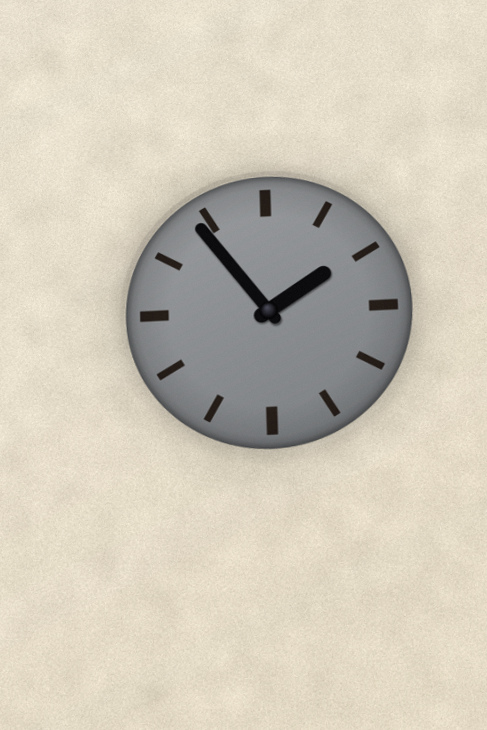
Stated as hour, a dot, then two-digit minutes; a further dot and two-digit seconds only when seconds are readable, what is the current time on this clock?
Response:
1.54
